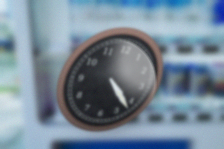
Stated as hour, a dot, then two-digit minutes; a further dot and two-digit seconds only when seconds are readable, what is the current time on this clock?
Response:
4.22
